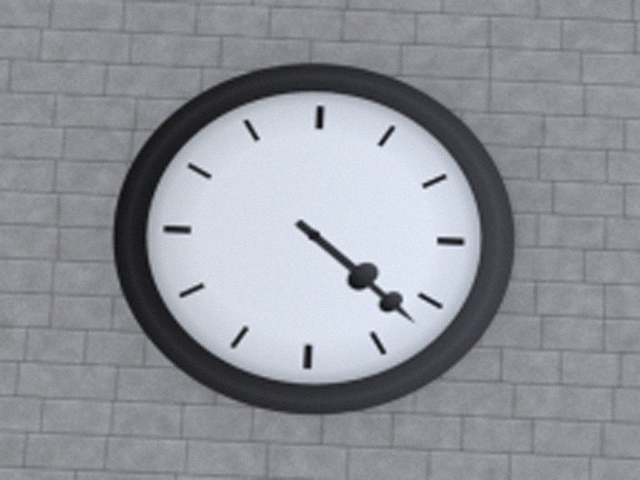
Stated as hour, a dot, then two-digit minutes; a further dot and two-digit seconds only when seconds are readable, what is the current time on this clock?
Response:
4.22
